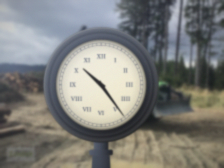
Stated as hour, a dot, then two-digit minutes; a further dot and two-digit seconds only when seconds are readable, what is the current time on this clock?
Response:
10.24
